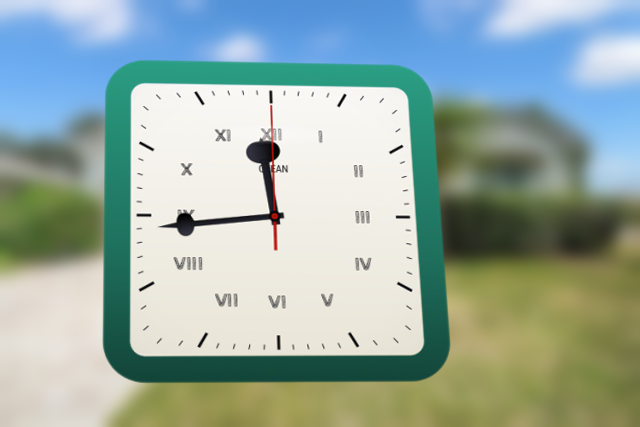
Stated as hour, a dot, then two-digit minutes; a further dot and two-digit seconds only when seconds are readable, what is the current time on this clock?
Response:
11.44.00
